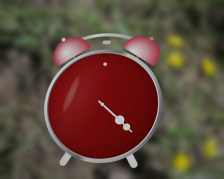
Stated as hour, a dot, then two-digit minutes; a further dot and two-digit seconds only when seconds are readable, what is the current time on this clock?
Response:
4.22
